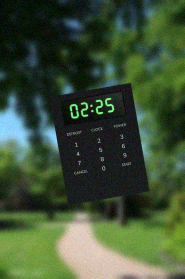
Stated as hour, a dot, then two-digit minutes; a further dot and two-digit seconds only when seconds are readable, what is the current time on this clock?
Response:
2.25
